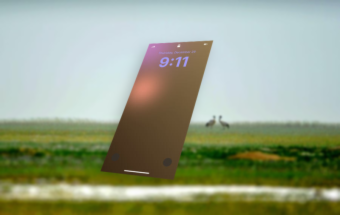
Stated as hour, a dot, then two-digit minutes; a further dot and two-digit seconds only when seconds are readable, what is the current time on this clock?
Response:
9.11
